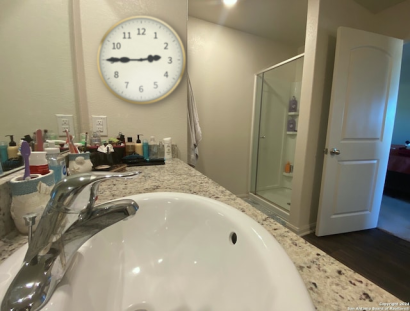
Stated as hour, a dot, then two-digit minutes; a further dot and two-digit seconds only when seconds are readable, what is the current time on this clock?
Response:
2.45
